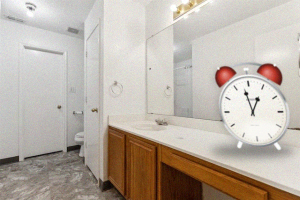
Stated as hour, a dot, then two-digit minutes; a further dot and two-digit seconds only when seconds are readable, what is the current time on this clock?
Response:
12.58
